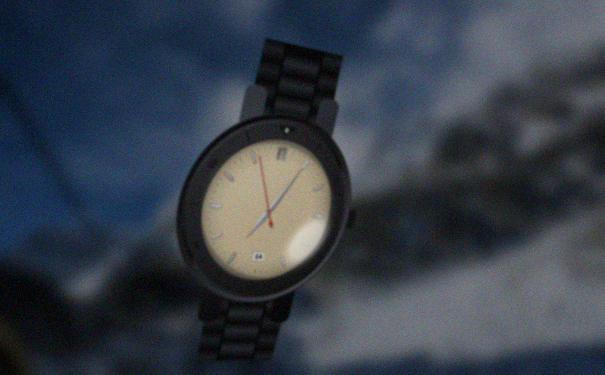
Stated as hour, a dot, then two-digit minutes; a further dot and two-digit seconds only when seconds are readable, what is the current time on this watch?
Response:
7.04.56
